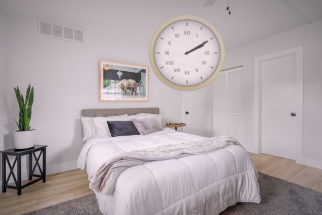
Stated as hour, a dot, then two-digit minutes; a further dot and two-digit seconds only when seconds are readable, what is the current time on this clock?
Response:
2.10
